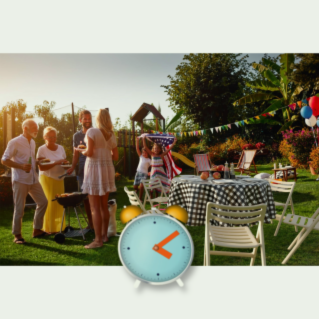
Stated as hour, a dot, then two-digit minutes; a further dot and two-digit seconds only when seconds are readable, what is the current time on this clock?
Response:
4.09
